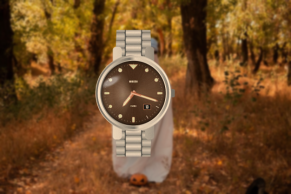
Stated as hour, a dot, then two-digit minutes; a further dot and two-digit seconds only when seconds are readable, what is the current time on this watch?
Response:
7.18
